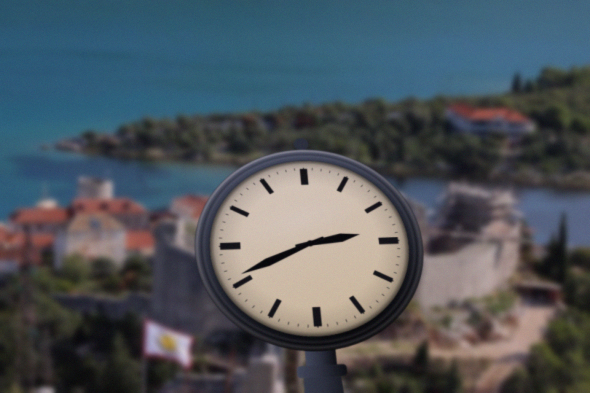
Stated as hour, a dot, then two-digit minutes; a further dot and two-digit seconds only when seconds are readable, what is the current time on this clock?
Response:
2.41
